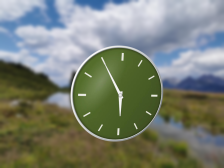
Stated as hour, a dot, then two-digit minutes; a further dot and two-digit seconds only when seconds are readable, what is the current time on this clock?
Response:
5.55
